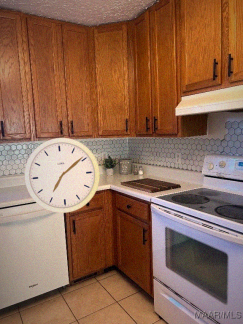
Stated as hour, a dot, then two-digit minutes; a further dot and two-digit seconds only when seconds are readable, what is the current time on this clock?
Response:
7.09
